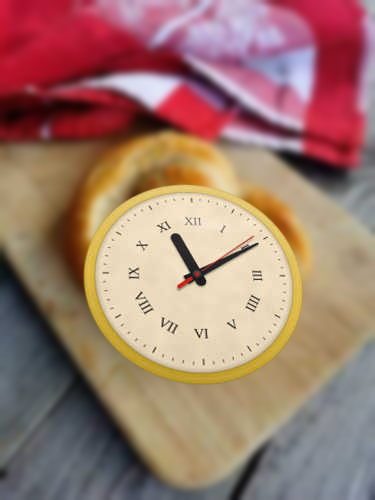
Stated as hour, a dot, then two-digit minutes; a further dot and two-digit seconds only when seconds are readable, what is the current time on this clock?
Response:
11.10.09
